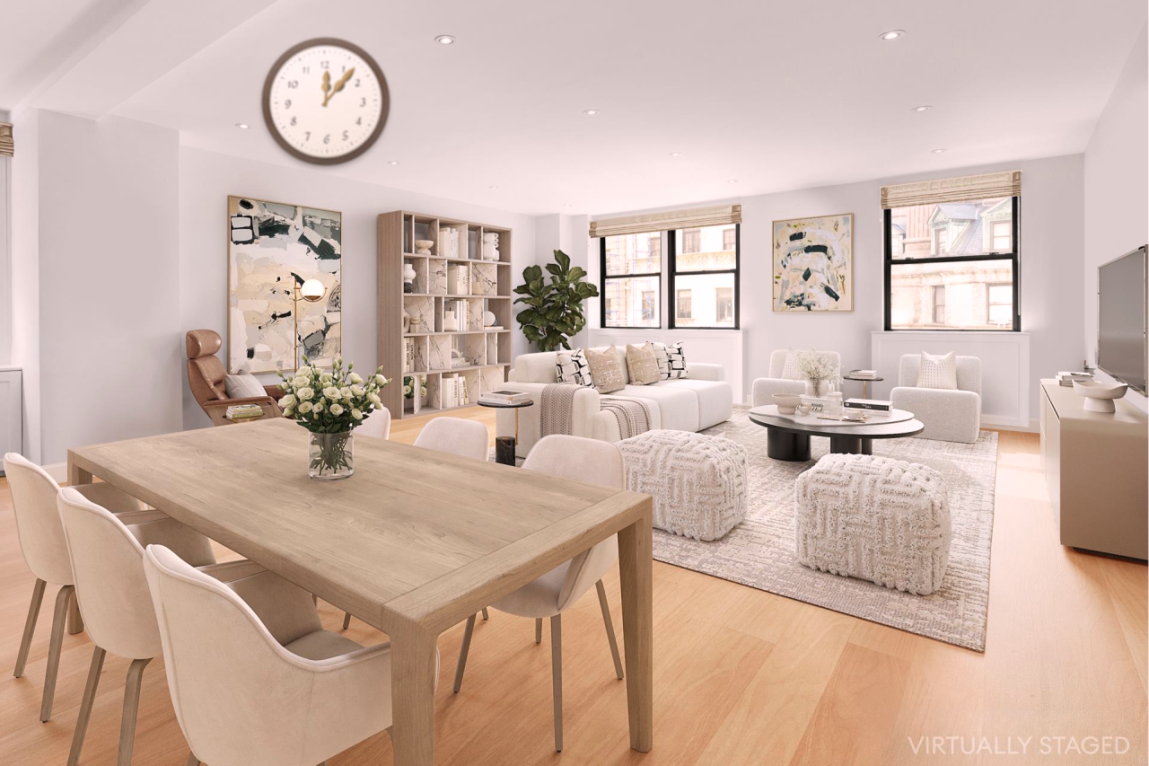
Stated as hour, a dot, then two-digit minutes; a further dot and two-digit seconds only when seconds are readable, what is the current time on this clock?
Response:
12.07
